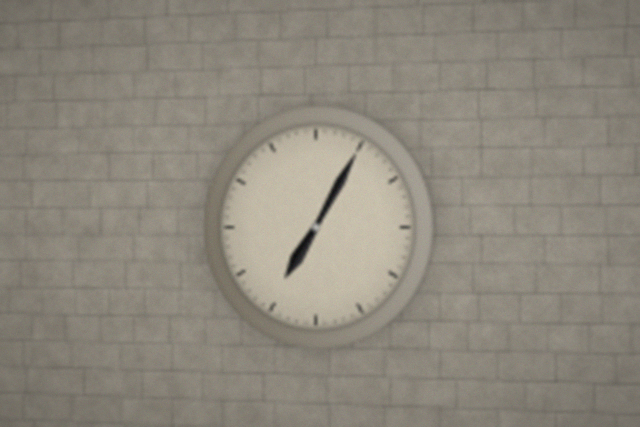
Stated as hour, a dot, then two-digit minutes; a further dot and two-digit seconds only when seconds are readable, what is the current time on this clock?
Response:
7.05
